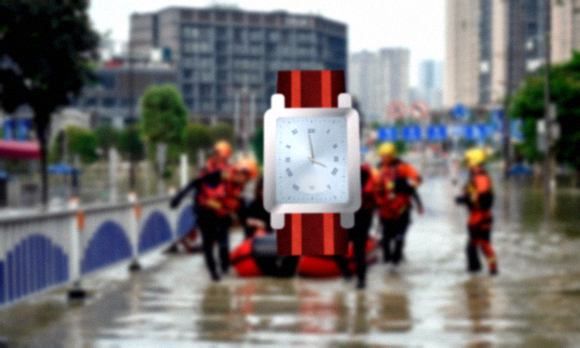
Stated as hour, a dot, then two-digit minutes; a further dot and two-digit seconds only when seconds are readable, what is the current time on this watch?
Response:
3.59
